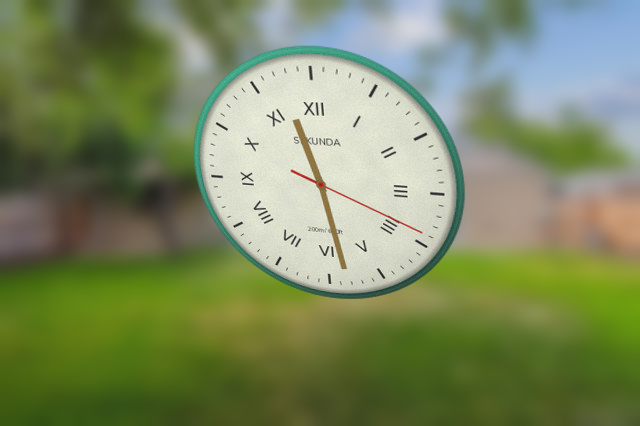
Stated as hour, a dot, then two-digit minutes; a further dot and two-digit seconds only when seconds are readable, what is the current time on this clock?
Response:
11.28.19
